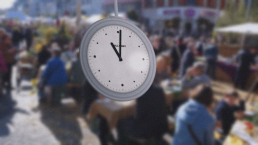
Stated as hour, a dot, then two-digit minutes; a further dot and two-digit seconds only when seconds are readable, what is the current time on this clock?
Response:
11.01
